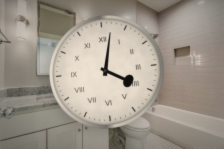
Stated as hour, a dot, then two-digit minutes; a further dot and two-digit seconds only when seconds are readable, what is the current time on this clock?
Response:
4.02
